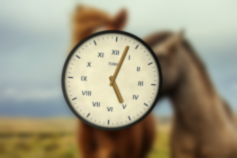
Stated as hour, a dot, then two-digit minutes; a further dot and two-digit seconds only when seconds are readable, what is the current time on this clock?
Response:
5.03
